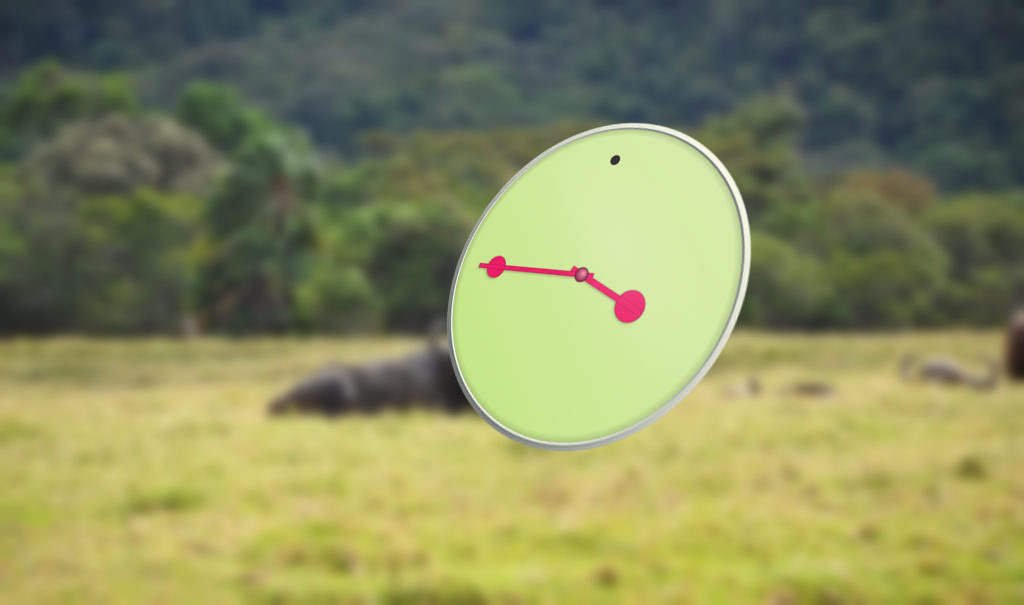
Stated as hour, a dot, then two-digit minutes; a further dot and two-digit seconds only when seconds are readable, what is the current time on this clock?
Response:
3.45
